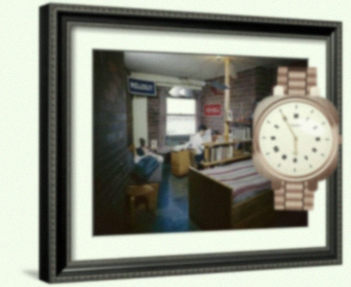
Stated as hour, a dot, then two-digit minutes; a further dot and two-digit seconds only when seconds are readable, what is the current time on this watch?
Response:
5.55
